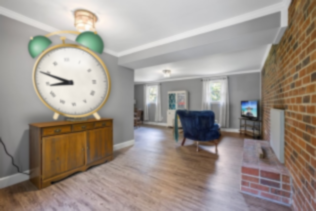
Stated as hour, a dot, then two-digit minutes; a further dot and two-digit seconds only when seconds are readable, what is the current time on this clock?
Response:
8.49
